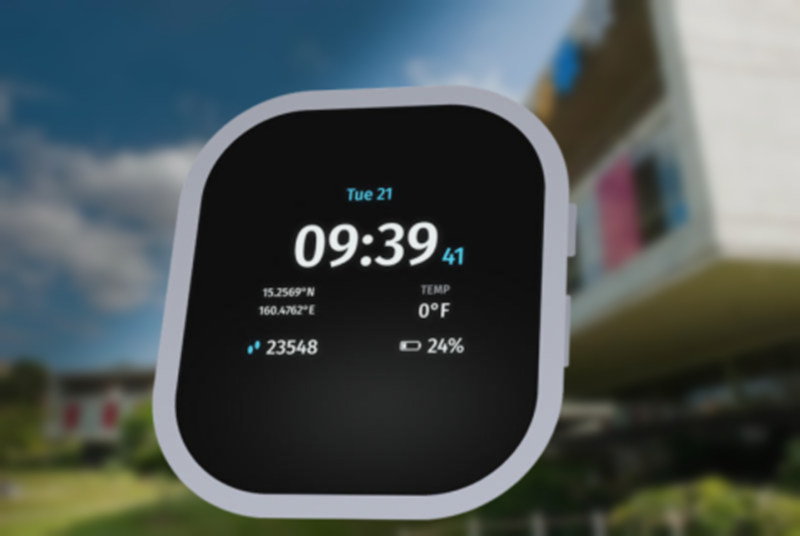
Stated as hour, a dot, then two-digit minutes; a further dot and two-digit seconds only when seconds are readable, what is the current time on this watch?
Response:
9.39.41
